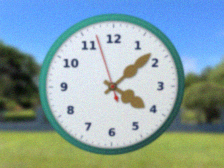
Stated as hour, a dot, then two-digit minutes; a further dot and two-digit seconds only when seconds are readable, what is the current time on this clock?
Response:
4.07.57
